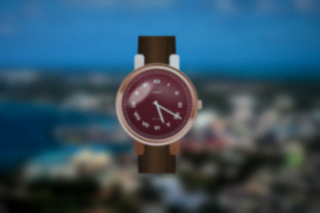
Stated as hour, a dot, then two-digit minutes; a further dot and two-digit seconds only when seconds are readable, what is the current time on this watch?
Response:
5.20
